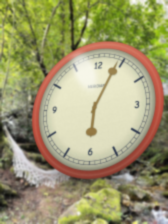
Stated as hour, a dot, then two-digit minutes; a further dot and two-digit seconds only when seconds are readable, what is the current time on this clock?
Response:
6.04
